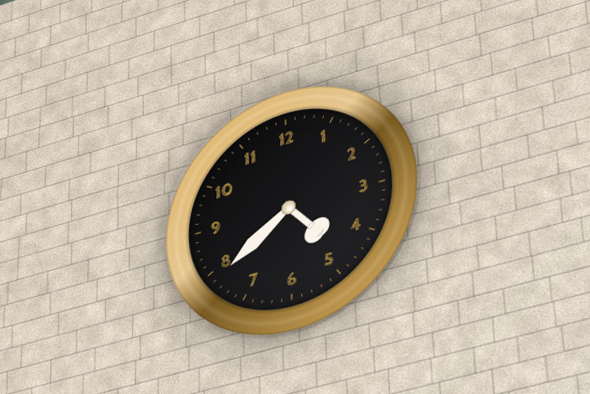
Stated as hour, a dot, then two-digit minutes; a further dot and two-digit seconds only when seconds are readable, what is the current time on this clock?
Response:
4.39
